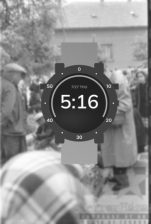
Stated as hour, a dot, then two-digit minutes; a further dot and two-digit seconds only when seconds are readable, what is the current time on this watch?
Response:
5.16
